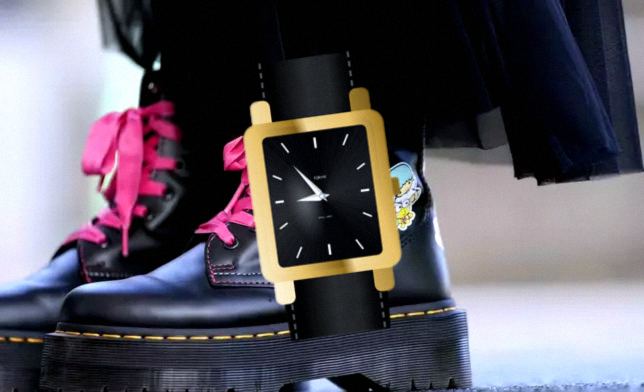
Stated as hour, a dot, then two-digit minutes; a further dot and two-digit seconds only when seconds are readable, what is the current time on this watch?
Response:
8.54
